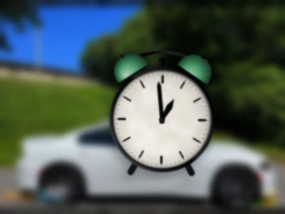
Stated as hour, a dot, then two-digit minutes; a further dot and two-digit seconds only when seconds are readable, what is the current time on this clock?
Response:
12.59
